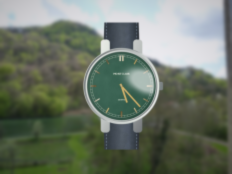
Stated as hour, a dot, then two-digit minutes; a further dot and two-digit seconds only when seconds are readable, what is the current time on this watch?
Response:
5.23
